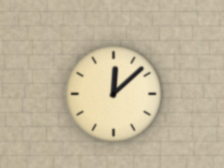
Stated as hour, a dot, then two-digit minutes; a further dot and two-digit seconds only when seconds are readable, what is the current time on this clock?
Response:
12.08
